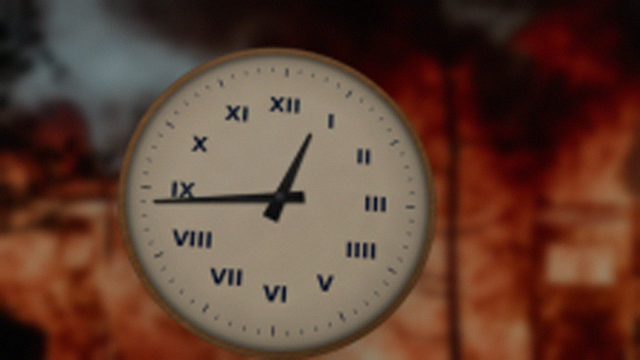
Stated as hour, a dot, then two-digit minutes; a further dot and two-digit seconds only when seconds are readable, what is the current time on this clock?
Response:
12.44
